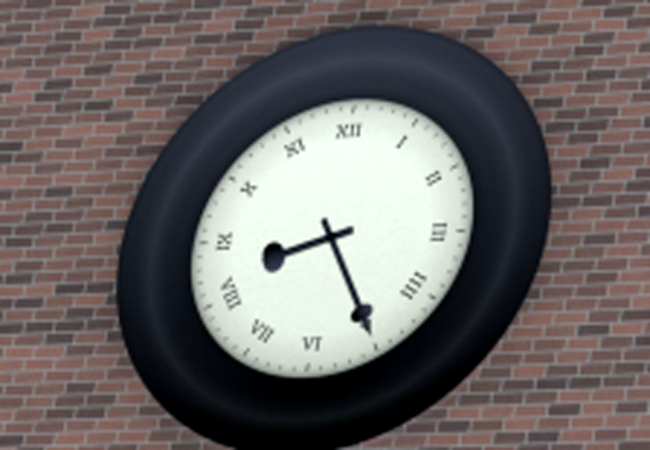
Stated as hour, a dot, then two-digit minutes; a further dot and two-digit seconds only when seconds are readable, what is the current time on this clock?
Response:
8.25
